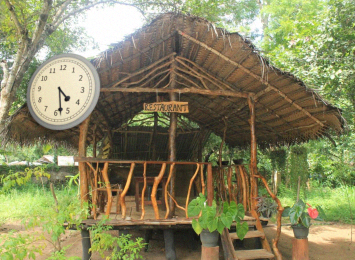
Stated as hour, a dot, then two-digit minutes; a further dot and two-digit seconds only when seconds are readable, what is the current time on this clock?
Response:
4.28
